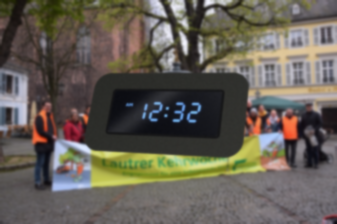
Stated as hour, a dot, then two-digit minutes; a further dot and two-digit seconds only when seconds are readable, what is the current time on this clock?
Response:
12.32
